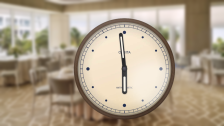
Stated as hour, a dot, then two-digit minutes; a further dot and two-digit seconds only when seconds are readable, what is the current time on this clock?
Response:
5.59
